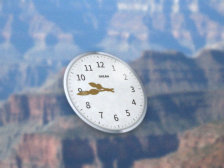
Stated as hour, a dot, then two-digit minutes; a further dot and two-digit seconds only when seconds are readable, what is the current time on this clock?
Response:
9.44
